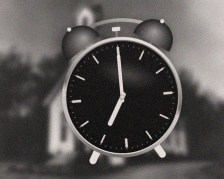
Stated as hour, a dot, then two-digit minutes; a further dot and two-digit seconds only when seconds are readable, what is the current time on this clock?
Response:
7.00
